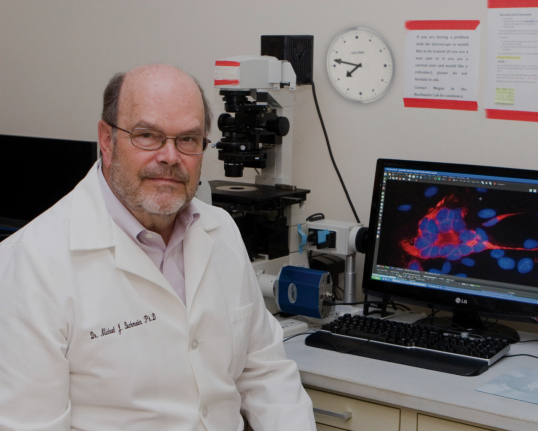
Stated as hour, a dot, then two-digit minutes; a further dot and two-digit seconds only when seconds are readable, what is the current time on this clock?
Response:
7.47
